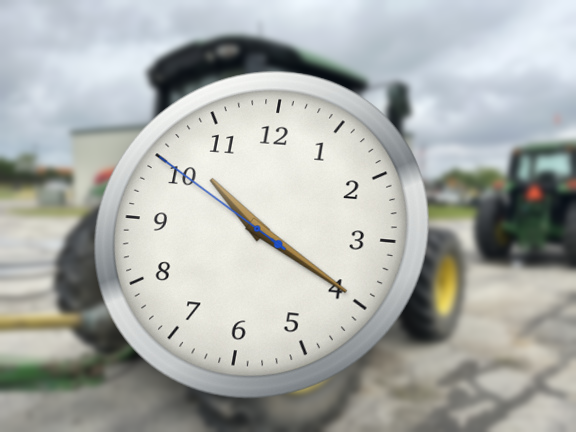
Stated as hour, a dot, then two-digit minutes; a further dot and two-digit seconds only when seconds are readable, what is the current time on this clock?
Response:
10.19.50
